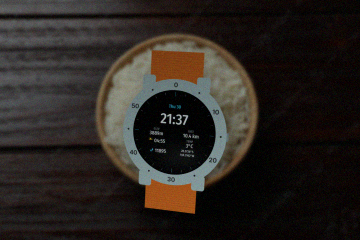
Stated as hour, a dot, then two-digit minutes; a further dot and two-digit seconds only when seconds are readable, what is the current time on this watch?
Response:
21.37
